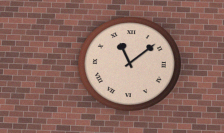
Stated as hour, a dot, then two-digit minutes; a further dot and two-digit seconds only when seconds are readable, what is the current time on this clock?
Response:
11.08
